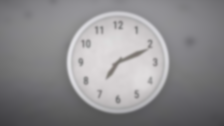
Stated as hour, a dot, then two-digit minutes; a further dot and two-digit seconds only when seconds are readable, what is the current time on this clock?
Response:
7.11
